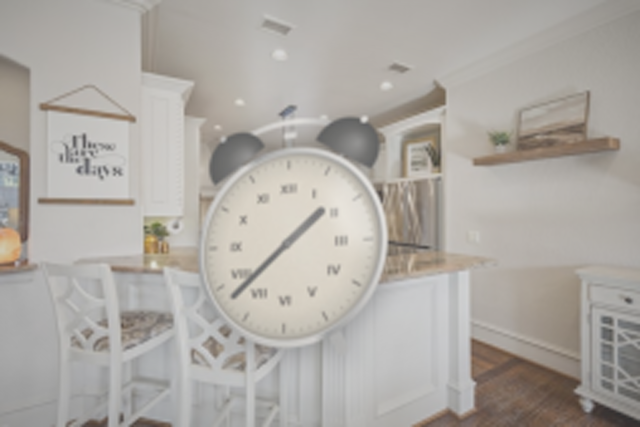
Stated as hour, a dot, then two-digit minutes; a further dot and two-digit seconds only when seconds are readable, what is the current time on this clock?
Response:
1.38
